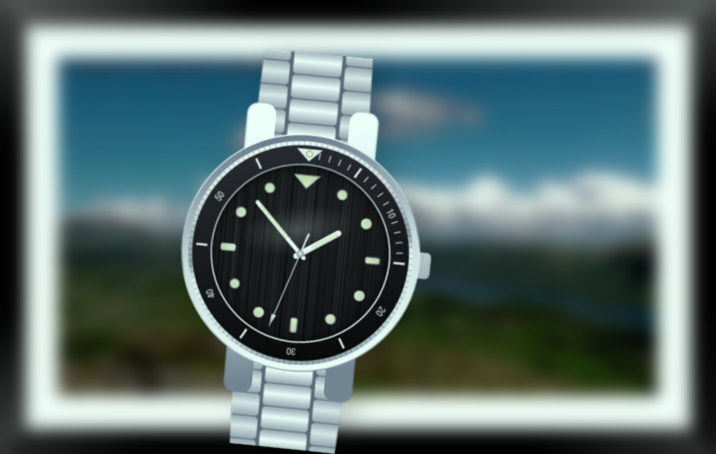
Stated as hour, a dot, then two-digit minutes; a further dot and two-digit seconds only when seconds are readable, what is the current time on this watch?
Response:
1.52.33
